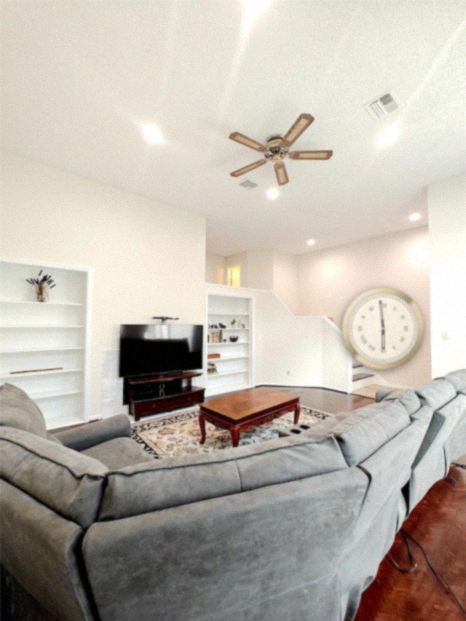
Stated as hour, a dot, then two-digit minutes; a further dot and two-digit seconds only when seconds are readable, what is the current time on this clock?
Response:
5.59
